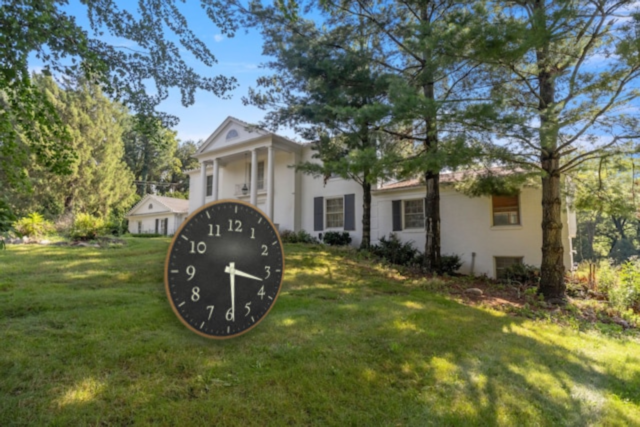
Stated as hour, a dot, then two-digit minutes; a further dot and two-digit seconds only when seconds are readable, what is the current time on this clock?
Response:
3.29
